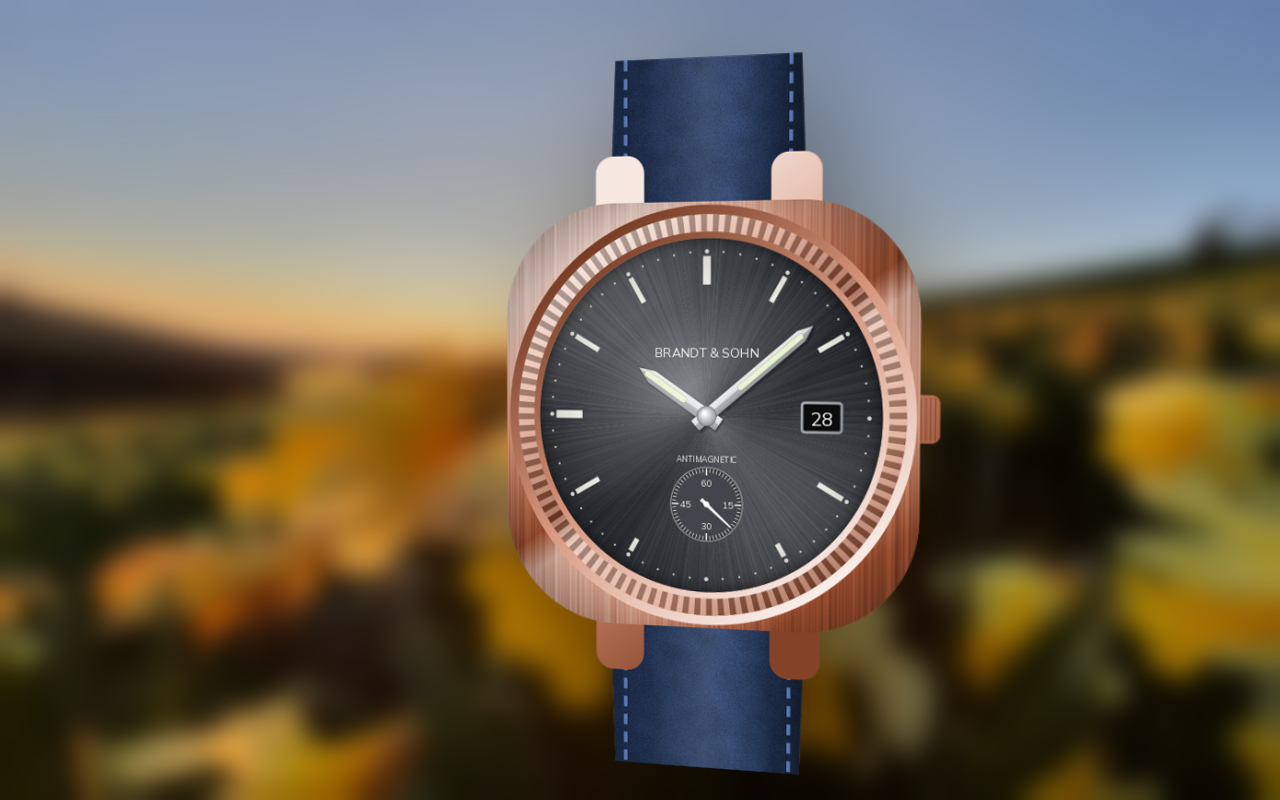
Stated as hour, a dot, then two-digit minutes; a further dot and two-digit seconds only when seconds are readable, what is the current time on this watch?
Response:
10.08.22
